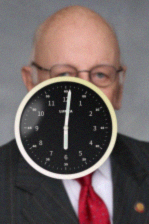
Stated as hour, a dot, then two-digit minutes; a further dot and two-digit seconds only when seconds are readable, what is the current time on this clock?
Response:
6.01
